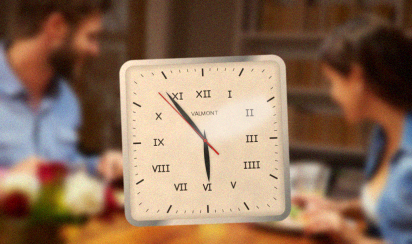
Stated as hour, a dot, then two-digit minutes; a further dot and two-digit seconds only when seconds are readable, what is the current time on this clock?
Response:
5.53.53
